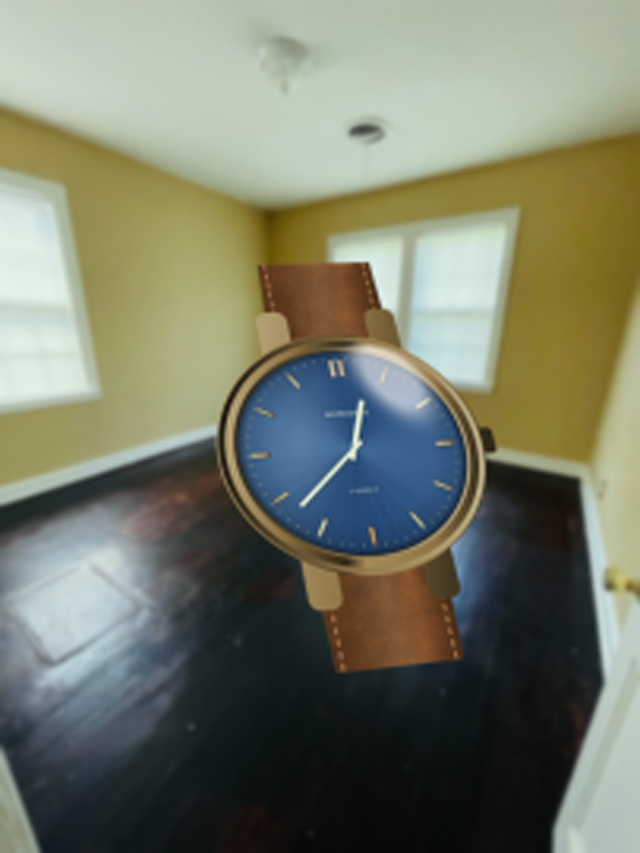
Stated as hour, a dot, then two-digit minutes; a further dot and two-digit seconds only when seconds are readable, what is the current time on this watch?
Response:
12.38
